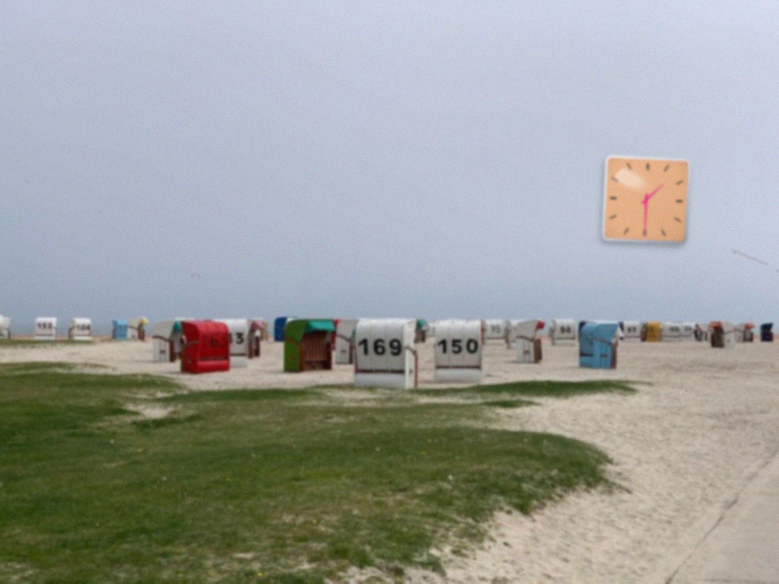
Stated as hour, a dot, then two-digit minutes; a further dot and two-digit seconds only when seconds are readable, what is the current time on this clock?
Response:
1.30
